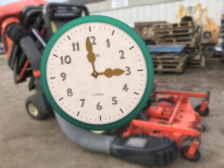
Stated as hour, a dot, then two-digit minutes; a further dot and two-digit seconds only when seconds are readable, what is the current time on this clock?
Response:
2.59
